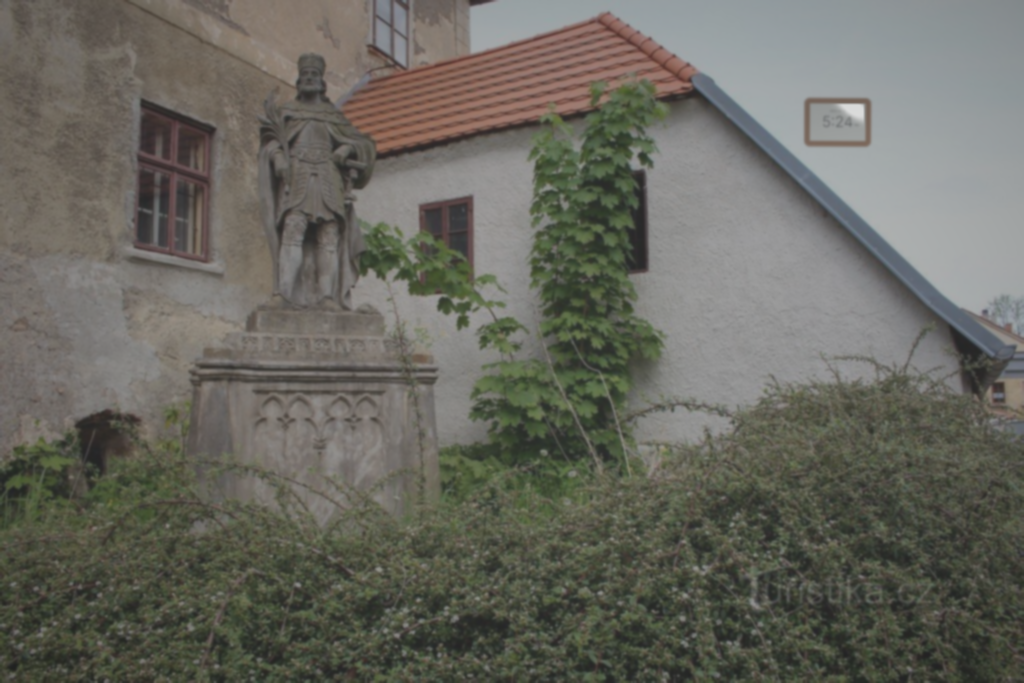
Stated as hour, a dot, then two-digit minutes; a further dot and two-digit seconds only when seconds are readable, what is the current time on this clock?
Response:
5.24
